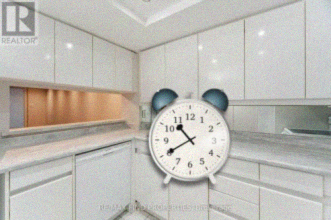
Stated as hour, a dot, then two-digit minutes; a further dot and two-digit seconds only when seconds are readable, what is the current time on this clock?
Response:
10.40
